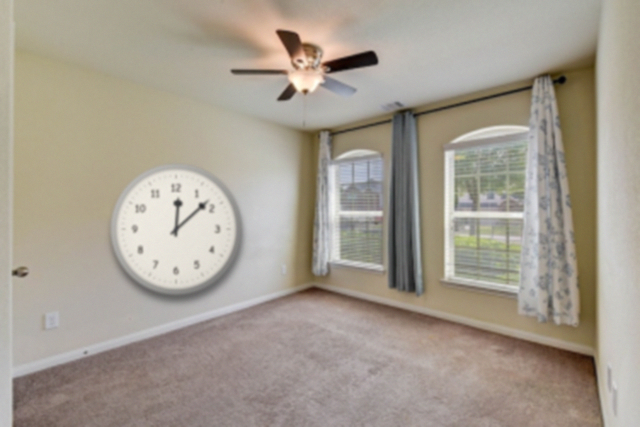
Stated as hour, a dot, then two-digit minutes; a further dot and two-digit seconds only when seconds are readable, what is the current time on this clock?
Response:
12.08
